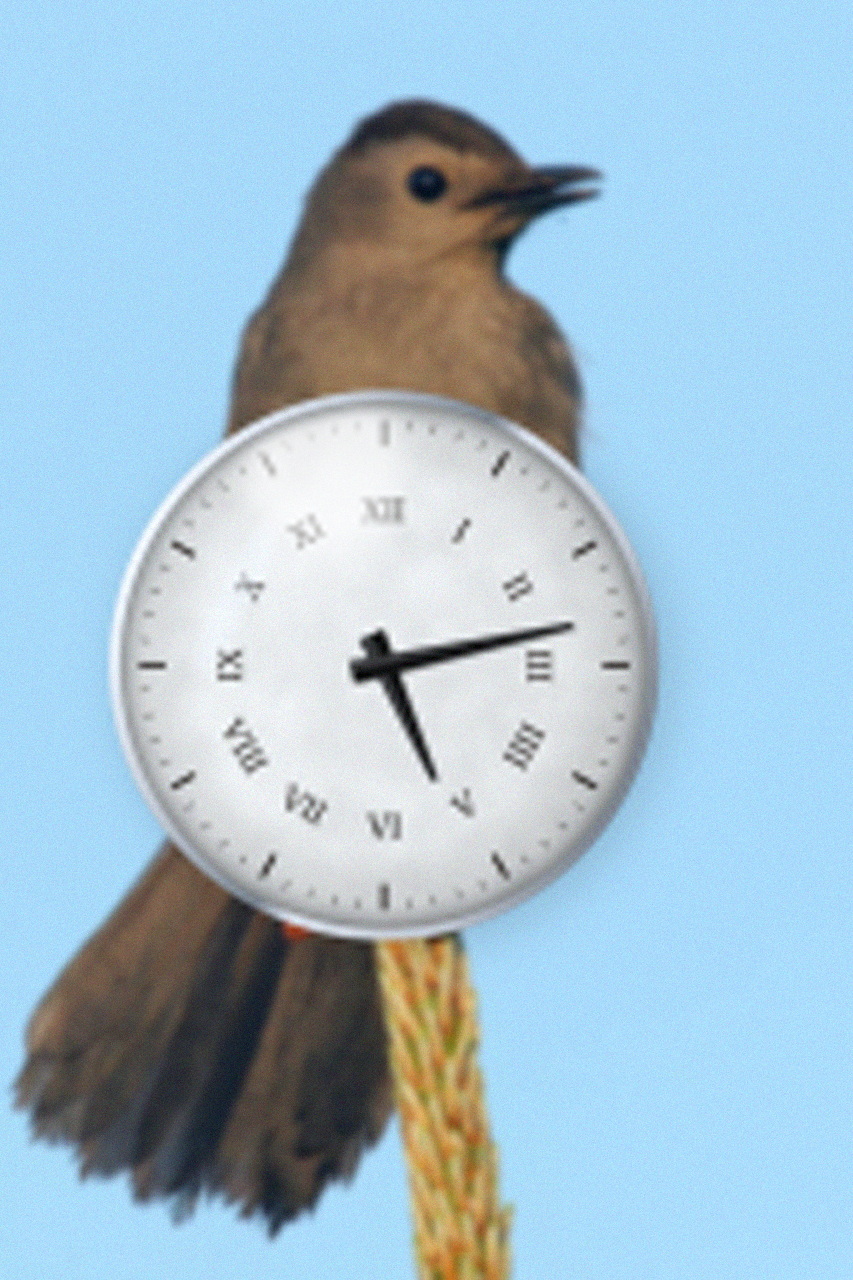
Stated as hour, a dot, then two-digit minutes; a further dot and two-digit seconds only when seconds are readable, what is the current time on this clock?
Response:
5.13
